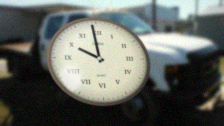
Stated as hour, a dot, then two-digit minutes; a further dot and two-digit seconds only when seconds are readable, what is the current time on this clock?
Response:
9.59
